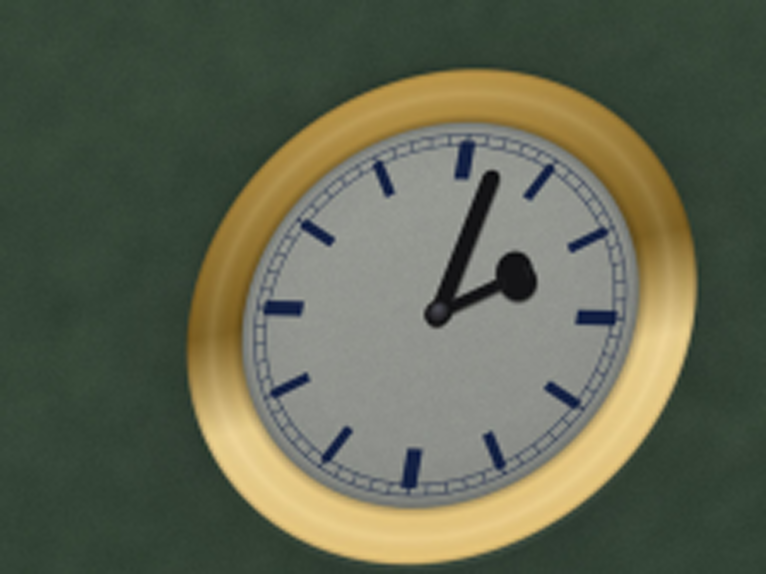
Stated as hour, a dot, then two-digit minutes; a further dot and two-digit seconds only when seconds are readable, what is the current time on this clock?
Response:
2.02
